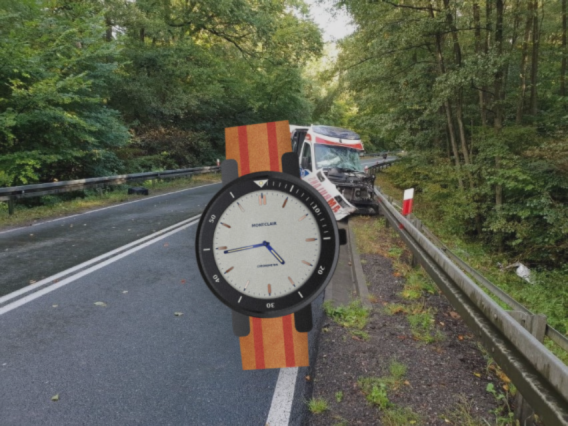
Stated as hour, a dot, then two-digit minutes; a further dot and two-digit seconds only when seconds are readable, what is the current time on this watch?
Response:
4.44
